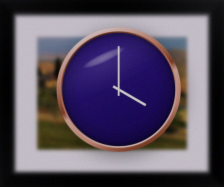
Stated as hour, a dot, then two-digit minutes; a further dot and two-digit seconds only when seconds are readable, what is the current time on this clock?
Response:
4.00
